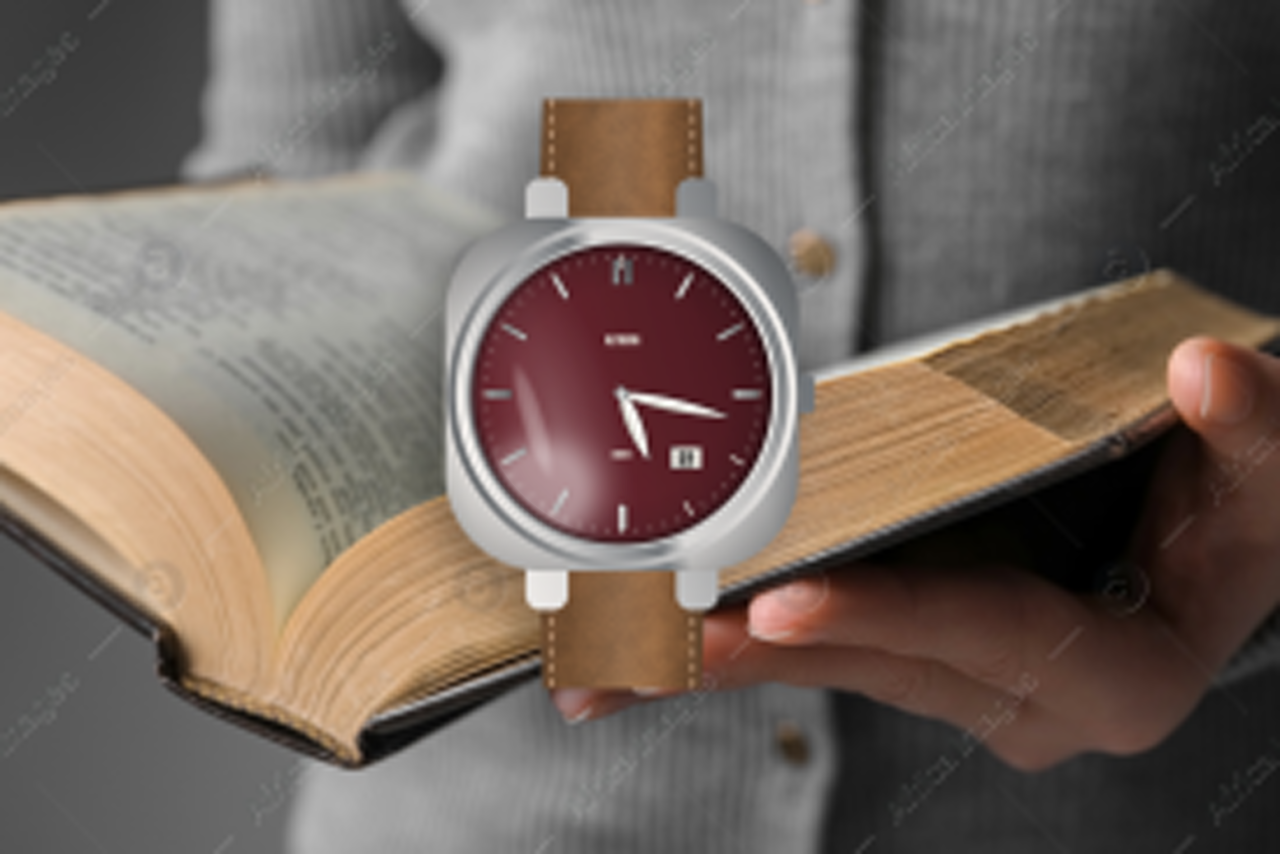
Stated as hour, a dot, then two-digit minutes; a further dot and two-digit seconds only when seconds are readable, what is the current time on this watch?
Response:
5.17
